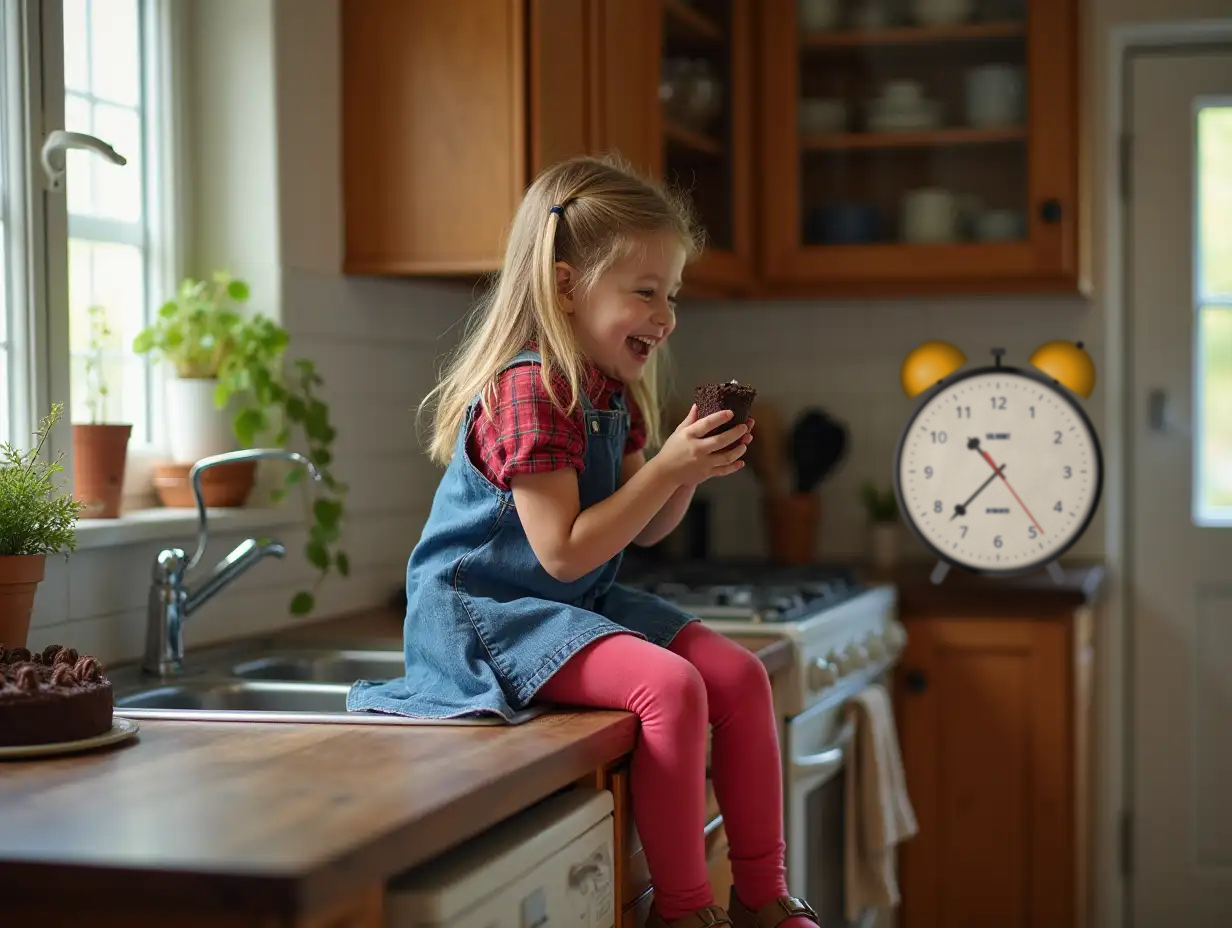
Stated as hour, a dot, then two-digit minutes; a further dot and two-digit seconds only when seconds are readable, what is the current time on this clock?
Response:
10.37.24
